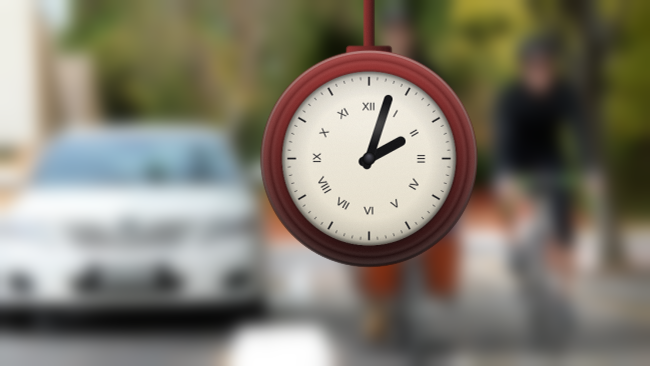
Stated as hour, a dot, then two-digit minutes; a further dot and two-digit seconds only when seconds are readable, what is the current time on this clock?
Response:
2.03
